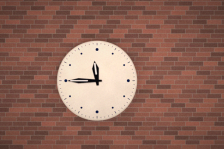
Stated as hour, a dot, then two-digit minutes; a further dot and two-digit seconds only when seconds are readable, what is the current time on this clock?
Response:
11.45
